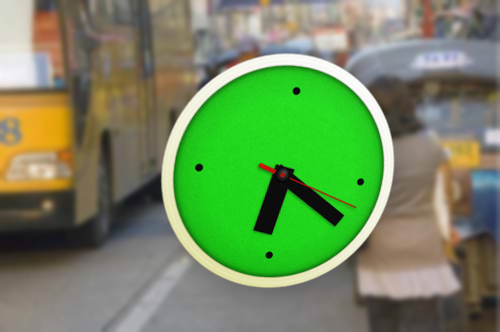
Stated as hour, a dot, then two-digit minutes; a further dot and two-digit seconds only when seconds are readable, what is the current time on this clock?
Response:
6.20.18
